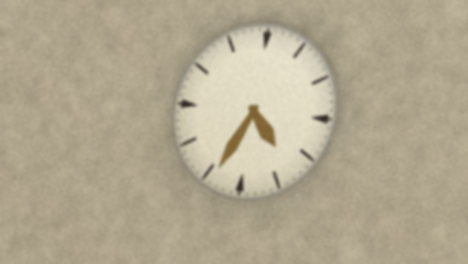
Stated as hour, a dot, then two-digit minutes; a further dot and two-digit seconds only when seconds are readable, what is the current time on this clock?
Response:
4.34
